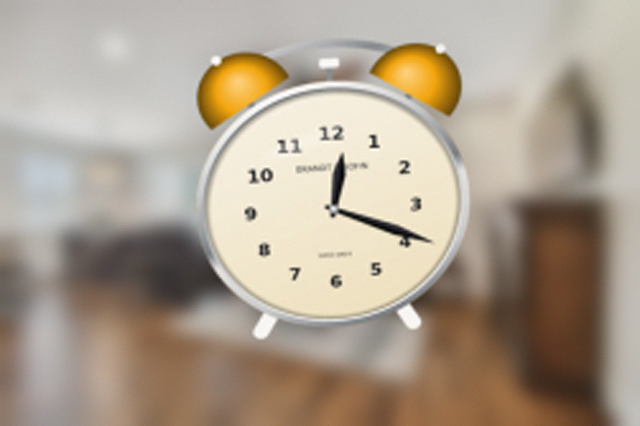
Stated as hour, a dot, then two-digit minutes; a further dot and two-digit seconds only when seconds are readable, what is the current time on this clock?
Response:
12.19
